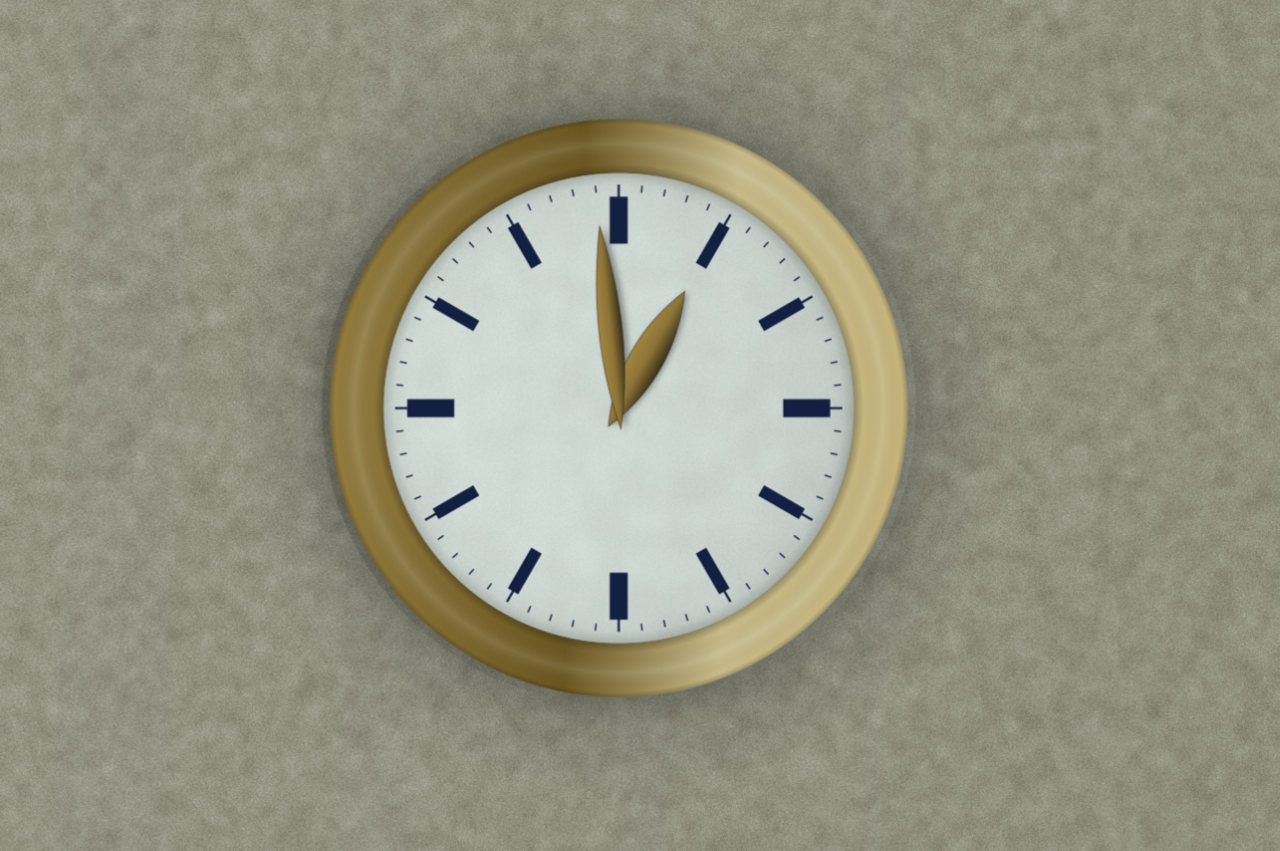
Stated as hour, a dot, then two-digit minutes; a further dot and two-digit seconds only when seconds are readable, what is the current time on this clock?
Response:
12.59
